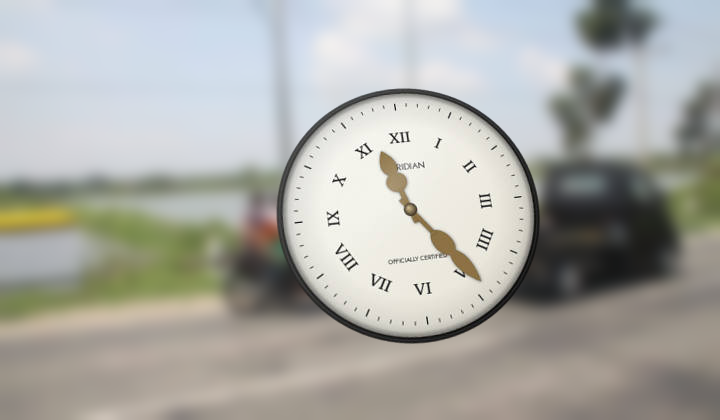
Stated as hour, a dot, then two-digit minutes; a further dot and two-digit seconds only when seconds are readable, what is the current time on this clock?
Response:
11.24
